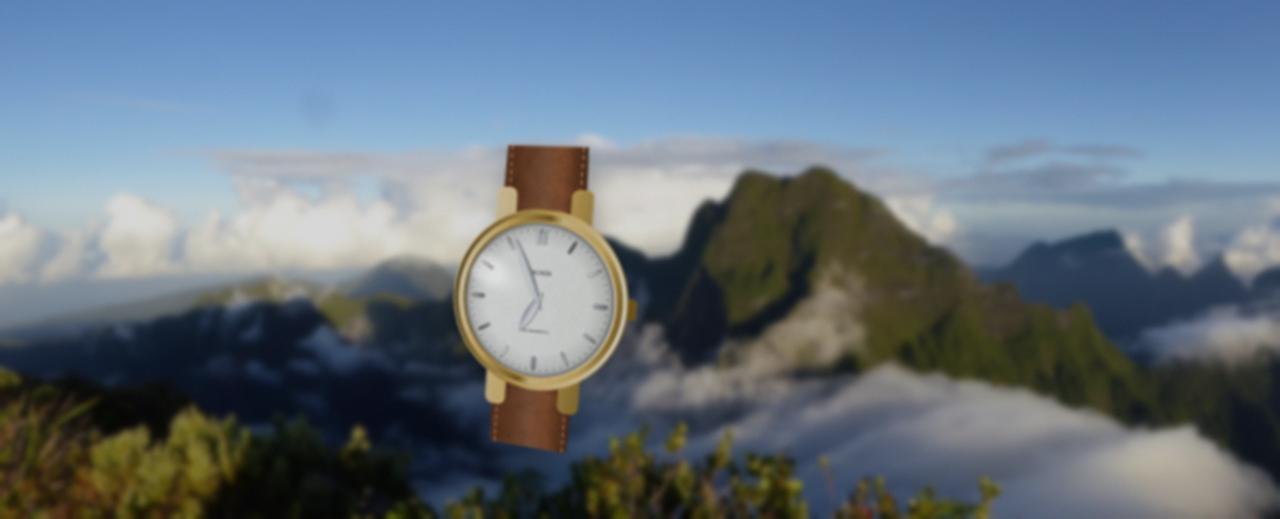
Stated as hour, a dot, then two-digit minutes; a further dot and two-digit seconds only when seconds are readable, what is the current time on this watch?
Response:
6.56
